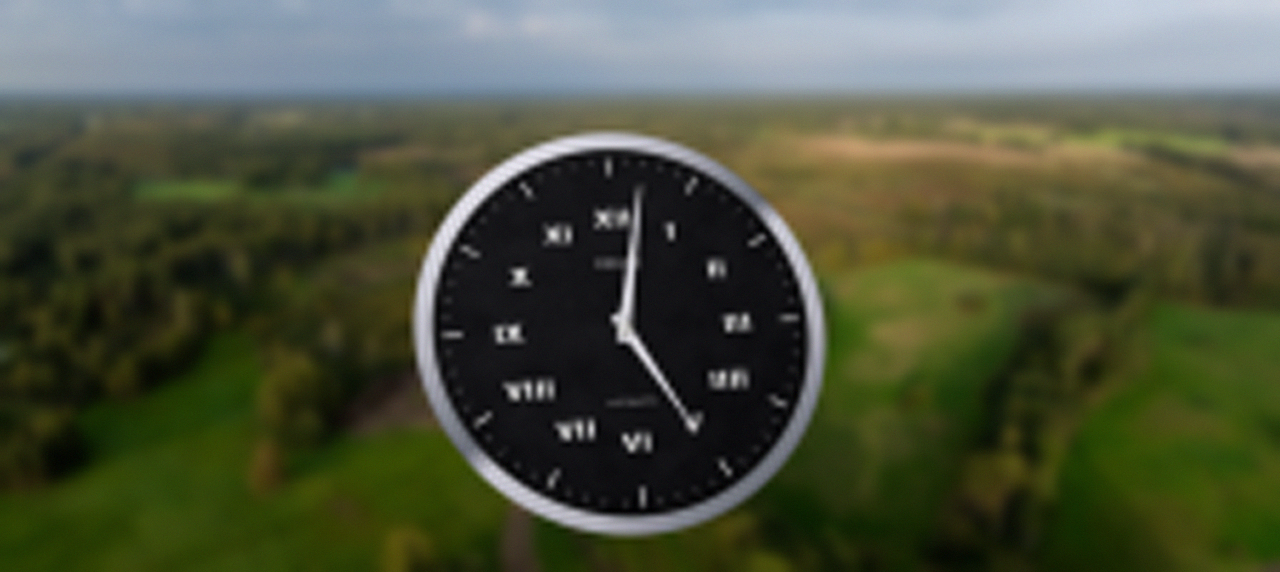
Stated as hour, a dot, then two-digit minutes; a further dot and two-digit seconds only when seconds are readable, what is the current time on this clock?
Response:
5.02
